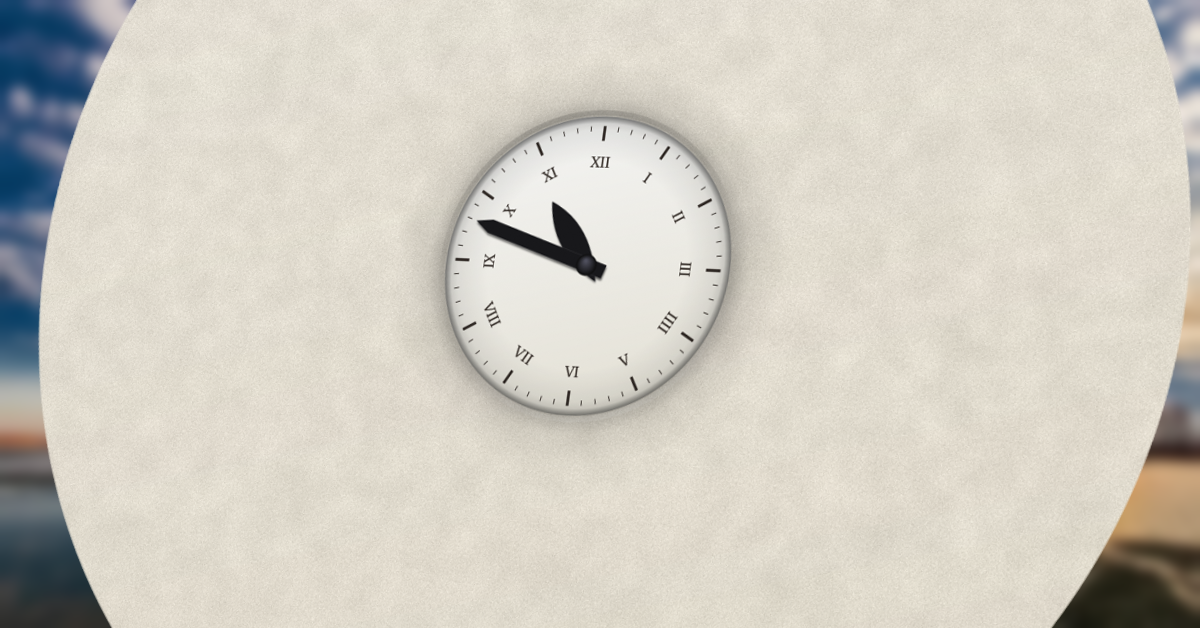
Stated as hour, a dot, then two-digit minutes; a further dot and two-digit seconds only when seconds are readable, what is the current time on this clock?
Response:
10.48
